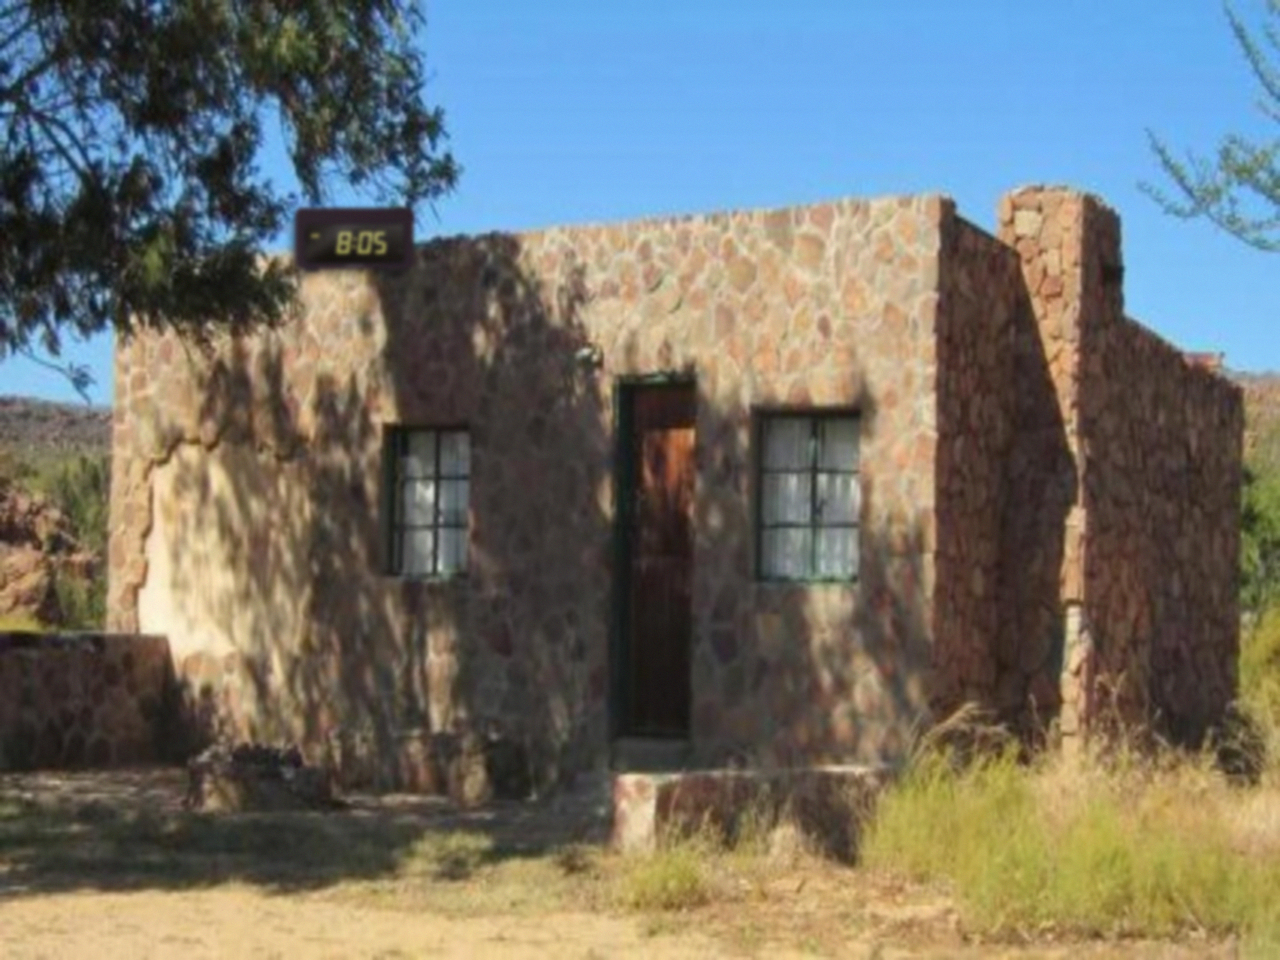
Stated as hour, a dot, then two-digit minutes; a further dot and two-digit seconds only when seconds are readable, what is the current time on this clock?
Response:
8.05
